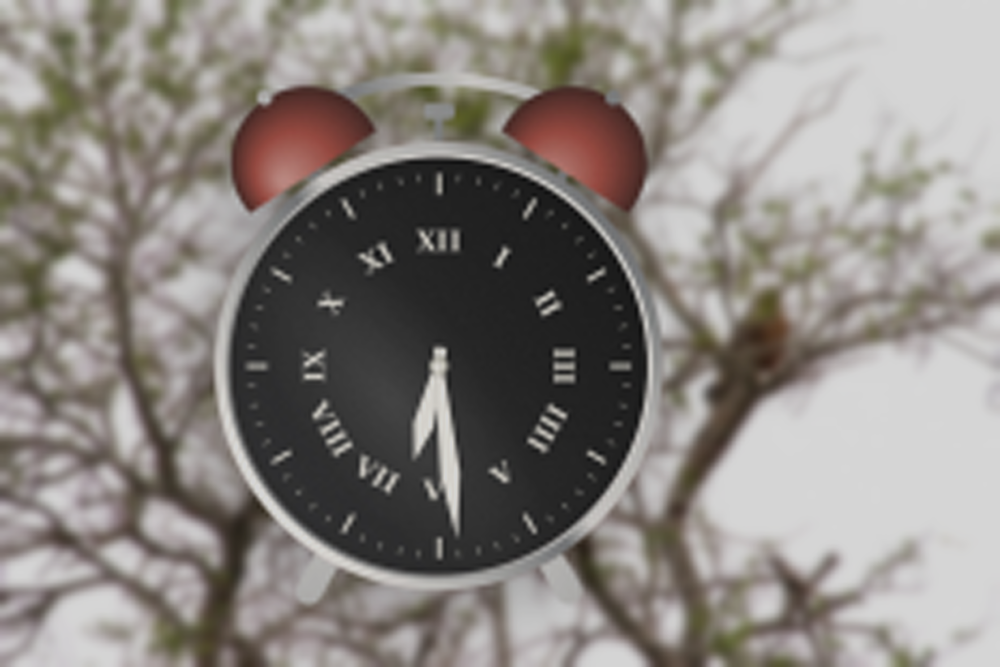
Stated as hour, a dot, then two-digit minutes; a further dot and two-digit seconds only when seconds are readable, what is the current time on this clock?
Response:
6.29
